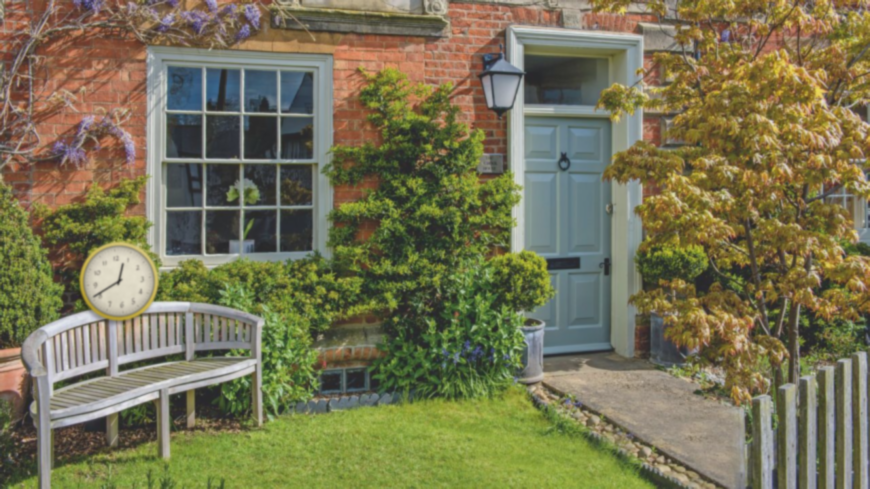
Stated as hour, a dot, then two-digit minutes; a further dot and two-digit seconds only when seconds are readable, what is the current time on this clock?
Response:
12.41
